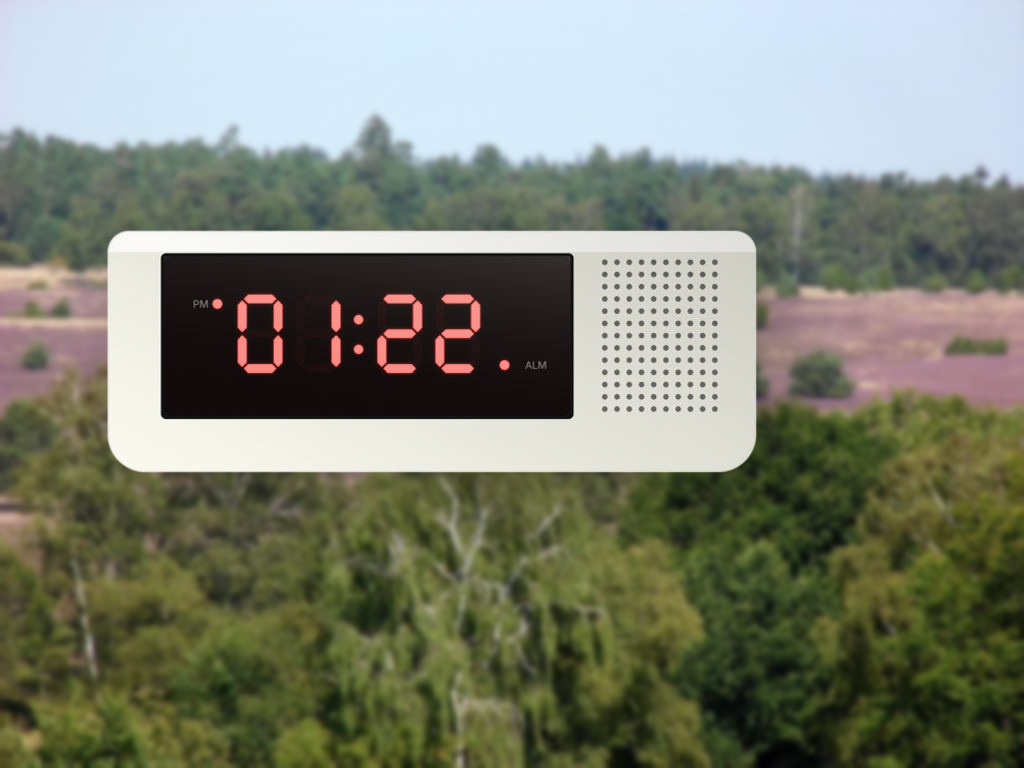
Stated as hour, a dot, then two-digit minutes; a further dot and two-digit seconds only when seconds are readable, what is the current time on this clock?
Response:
1.22
